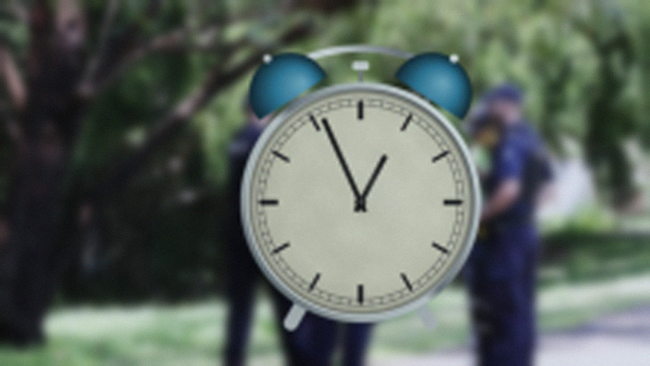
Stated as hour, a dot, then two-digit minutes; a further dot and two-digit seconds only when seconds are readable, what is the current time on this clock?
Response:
12.56
